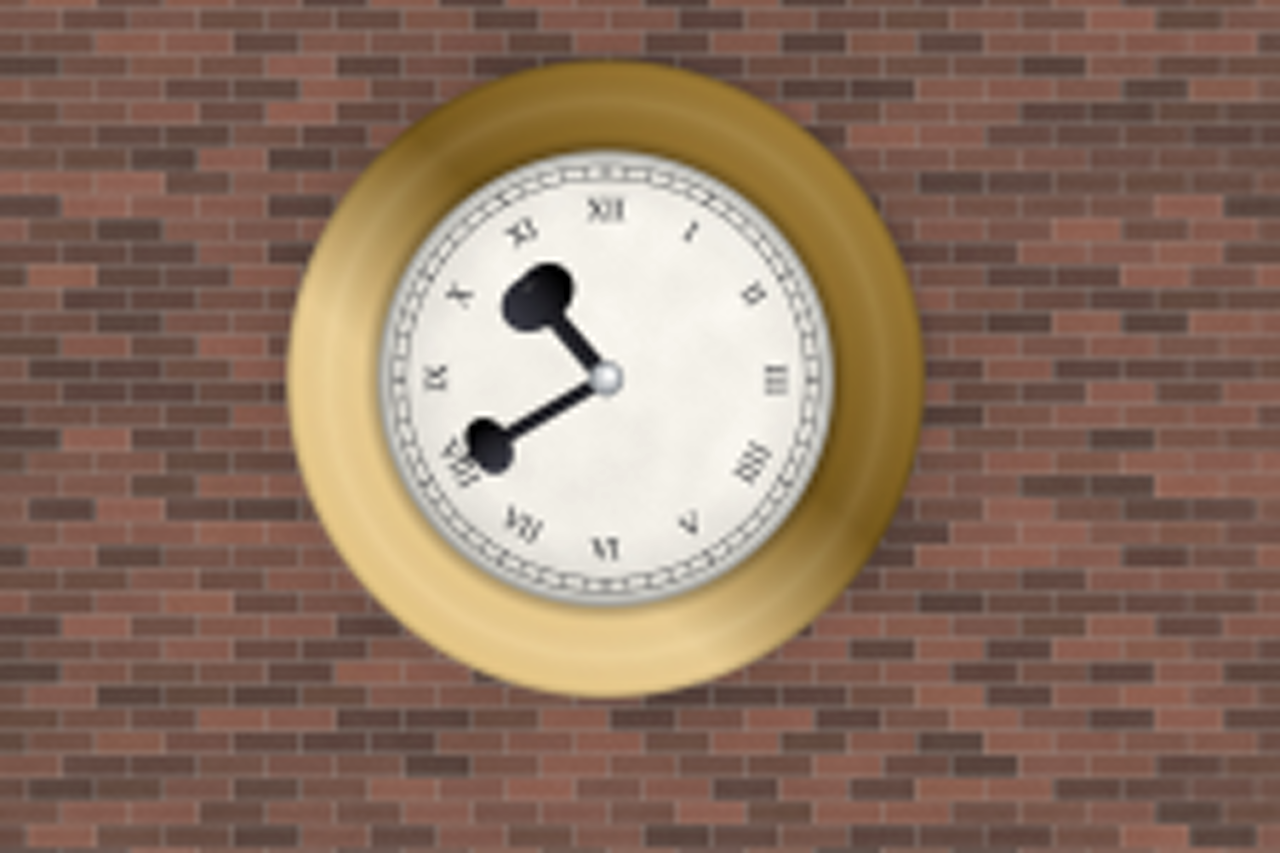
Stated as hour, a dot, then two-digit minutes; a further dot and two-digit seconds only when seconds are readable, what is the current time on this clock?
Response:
10.40
